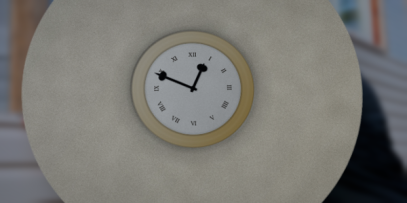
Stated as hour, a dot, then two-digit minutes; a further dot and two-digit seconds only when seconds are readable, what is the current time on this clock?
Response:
12.49
